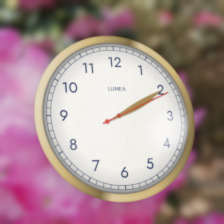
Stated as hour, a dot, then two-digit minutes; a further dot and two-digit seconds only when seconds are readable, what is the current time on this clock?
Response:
2.10.11
